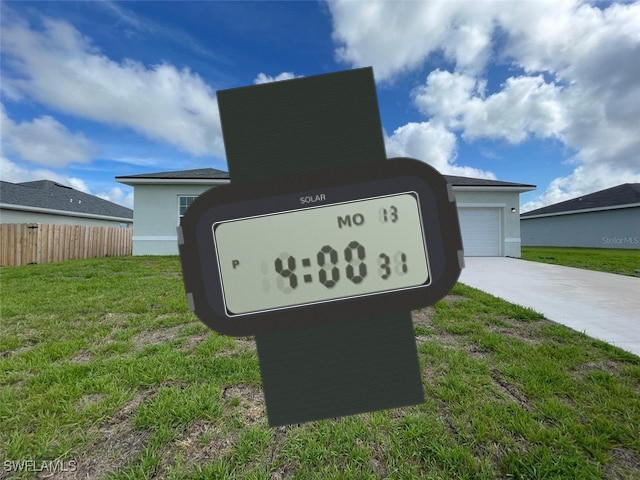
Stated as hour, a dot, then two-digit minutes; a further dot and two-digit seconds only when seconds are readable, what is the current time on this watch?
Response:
4.00.31
